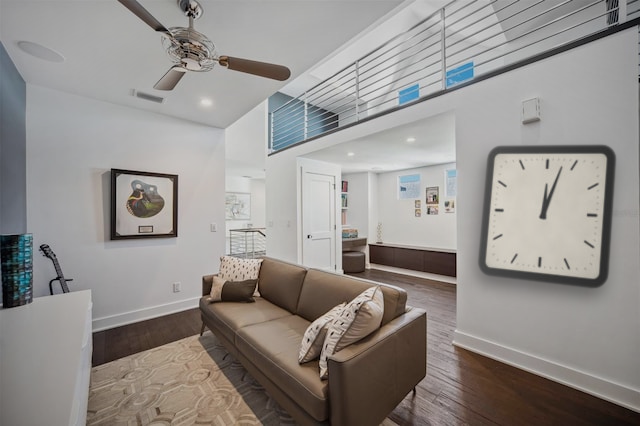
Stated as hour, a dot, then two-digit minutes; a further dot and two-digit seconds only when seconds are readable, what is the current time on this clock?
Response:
12.03
